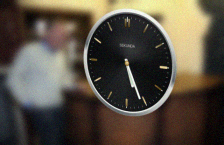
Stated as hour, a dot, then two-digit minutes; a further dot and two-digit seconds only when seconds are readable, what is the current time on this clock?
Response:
5.26
